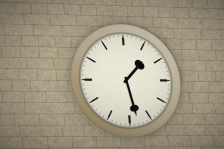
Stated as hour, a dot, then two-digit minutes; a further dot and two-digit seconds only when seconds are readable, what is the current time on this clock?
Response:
1.28
